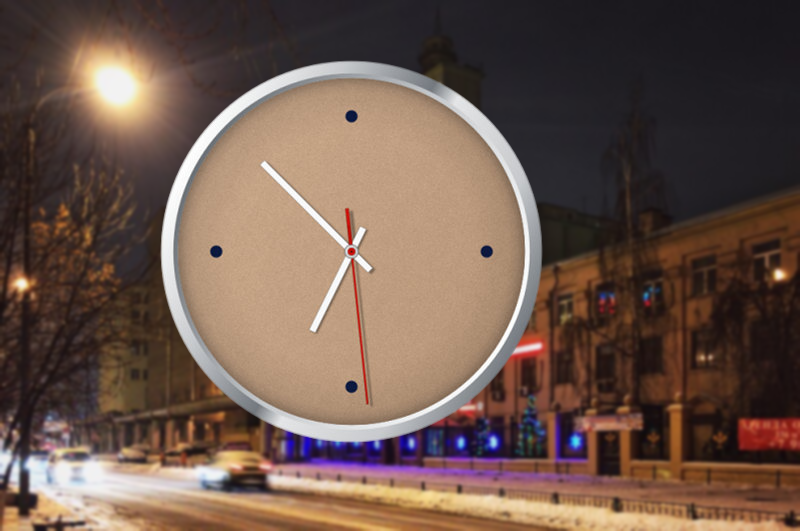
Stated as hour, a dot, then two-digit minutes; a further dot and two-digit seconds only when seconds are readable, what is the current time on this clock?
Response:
6.52.29
